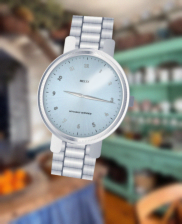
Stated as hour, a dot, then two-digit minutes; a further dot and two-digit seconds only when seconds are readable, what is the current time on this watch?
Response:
9.16
